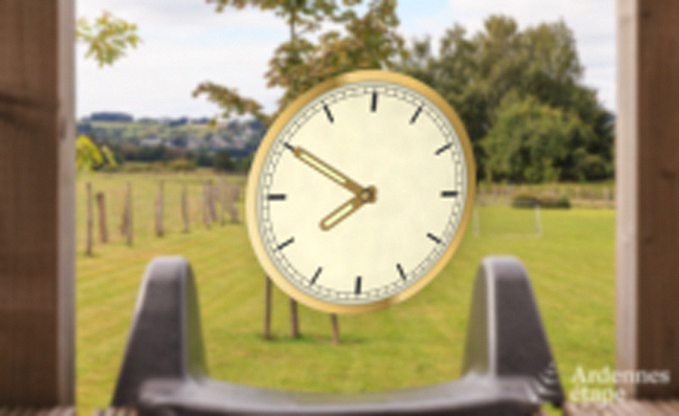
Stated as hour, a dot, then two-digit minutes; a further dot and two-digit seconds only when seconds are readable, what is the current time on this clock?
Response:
7.50
